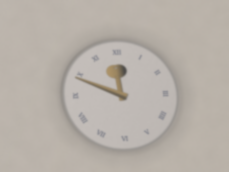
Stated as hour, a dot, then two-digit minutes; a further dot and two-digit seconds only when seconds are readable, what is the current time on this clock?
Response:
11.49
